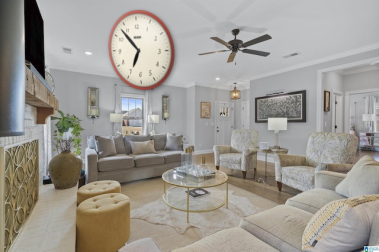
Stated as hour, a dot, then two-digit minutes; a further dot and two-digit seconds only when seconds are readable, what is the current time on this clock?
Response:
6.53
